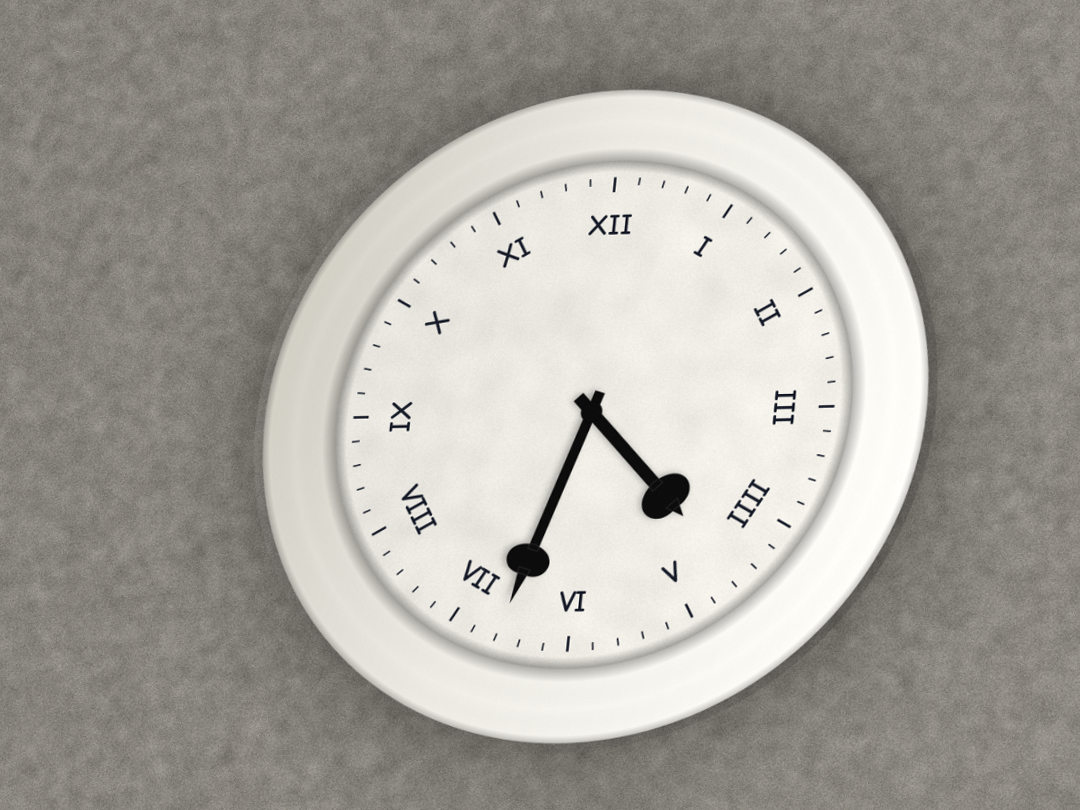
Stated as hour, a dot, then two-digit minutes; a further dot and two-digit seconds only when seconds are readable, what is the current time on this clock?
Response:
4.33
